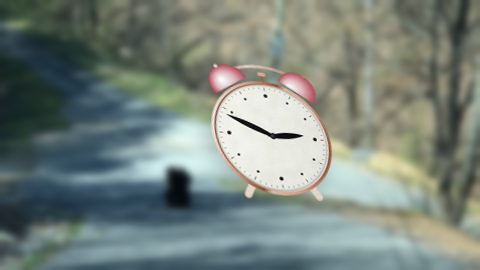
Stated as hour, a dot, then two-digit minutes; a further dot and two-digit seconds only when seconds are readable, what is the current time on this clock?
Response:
2.49
